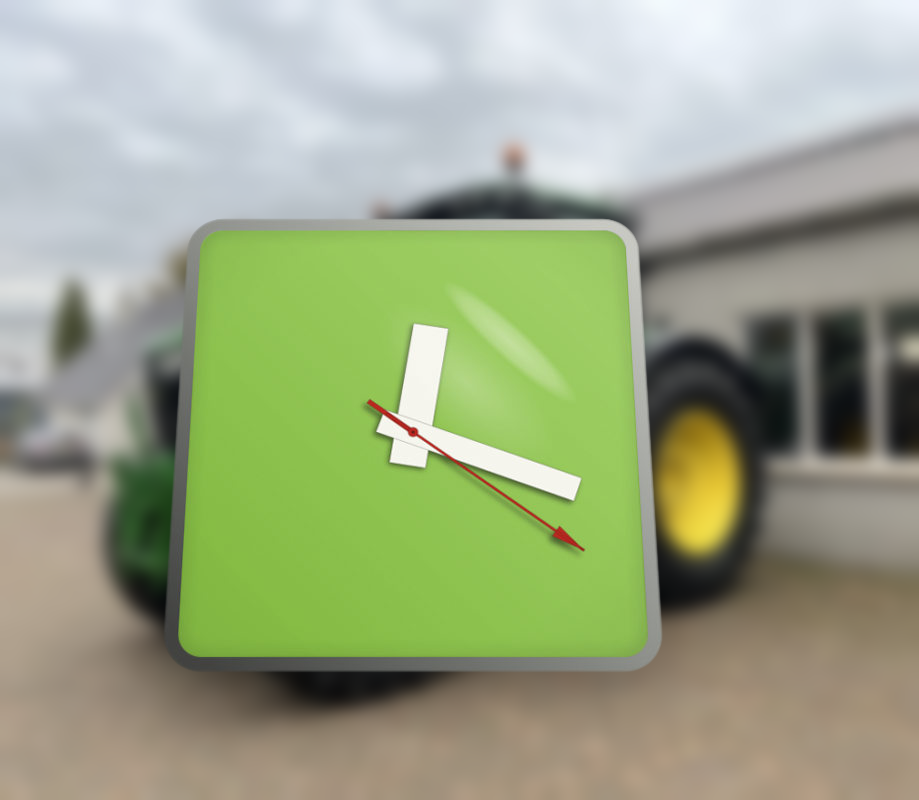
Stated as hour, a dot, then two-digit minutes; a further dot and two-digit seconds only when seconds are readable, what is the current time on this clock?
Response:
12.18.21
